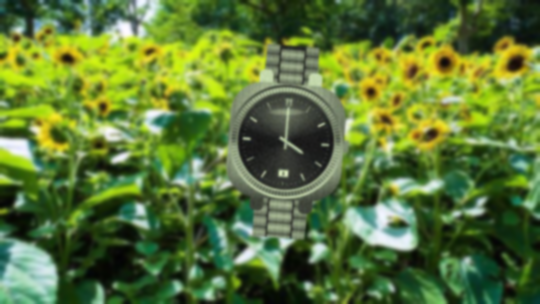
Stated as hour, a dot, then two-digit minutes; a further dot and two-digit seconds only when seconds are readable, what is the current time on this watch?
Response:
4.00
